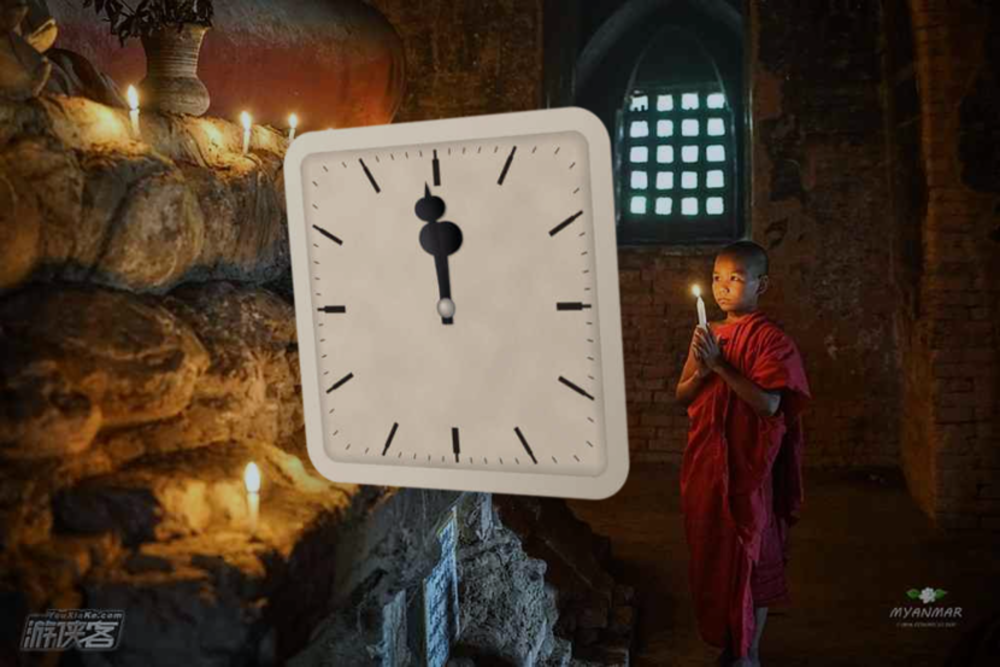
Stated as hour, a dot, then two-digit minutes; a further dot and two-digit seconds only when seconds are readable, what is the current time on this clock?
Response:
11.59
